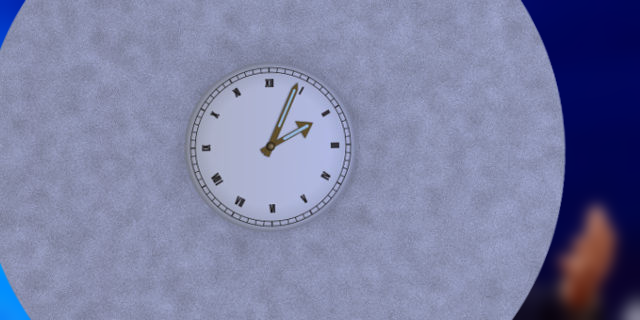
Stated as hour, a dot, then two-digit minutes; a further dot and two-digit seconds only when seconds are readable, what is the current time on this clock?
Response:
2.04
